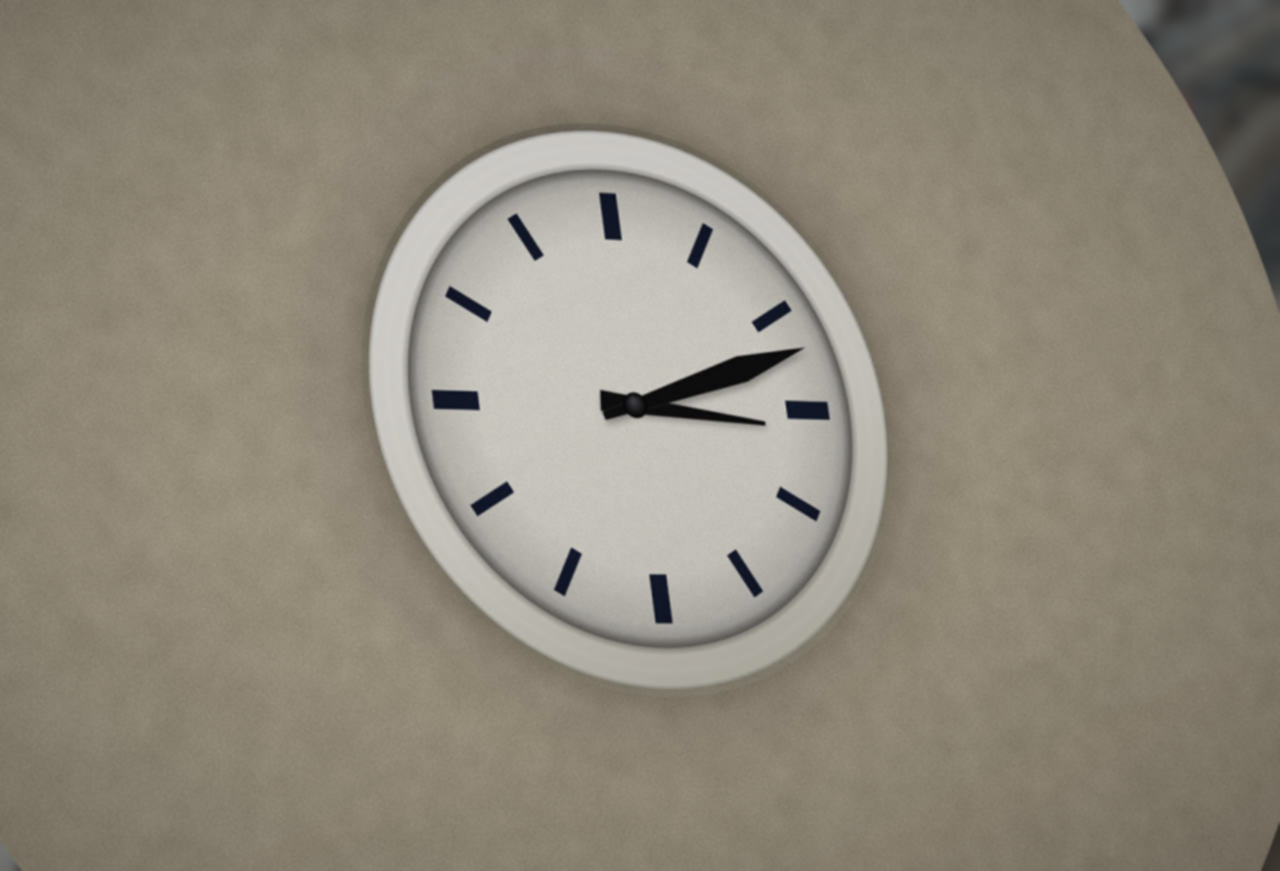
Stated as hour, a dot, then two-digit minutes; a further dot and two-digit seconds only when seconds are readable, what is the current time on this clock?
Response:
3.12
